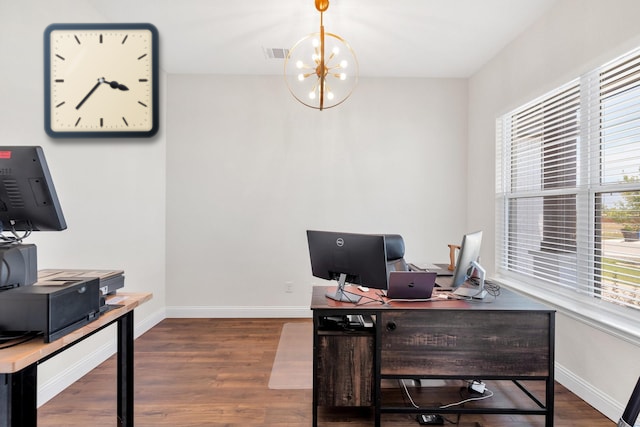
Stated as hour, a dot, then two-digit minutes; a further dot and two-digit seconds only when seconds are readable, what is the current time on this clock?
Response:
3.37
